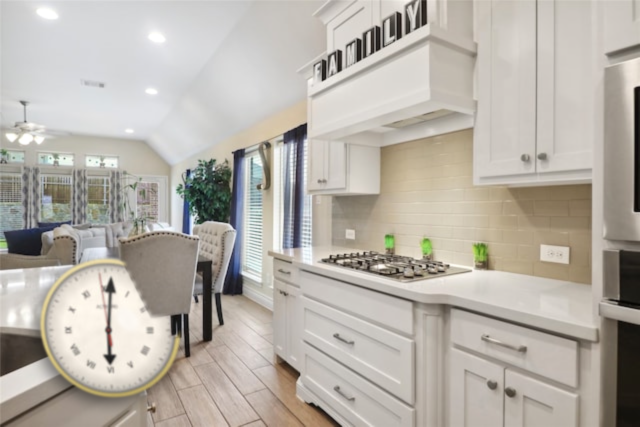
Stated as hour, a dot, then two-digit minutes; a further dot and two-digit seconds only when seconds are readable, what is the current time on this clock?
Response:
6.00.59
